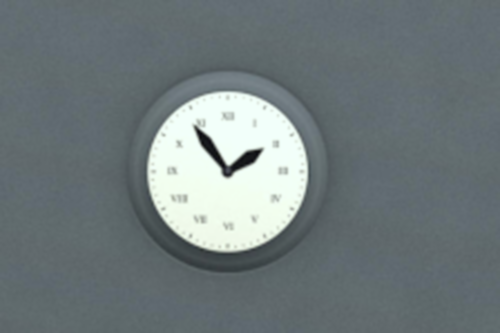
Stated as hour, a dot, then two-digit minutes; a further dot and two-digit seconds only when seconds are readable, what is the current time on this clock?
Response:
1.54
